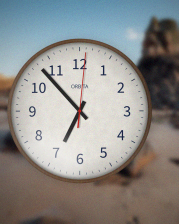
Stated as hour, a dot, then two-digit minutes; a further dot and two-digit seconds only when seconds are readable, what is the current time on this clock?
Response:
6.53.01
